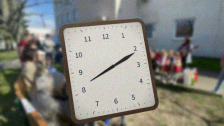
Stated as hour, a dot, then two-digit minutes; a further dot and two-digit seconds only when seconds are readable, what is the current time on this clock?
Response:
8.11
